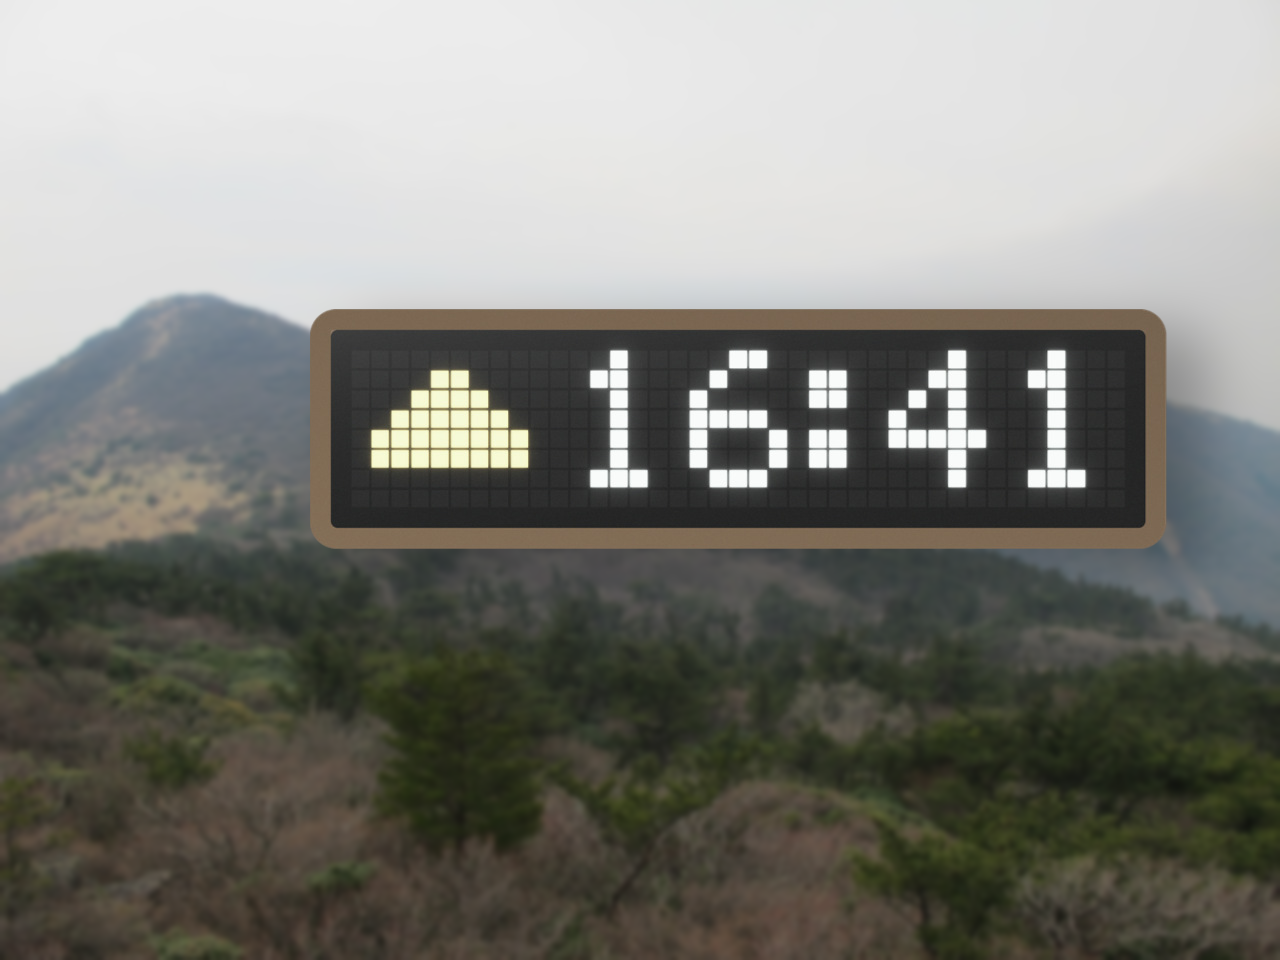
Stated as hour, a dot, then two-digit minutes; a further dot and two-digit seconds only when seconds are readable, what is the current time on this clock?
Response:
16.41
